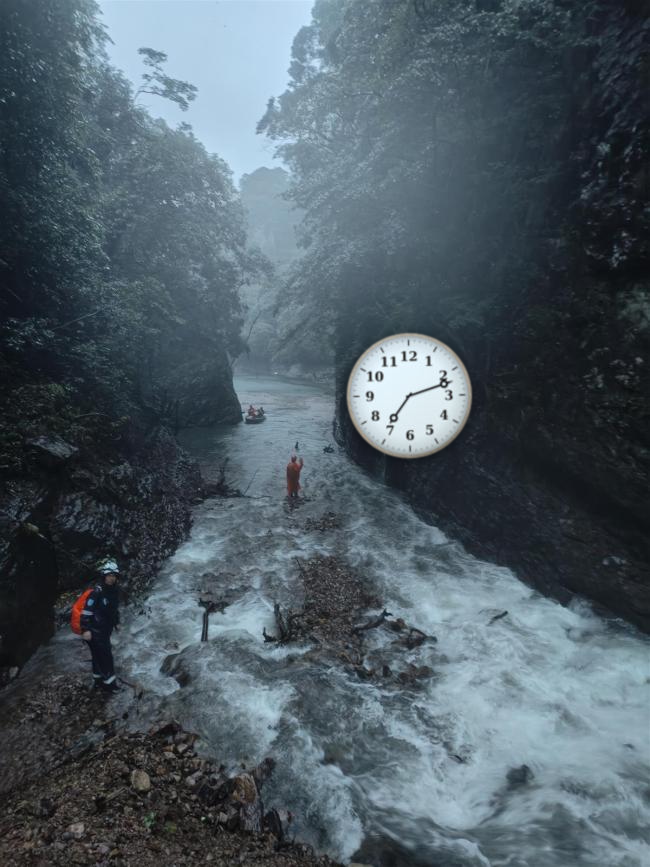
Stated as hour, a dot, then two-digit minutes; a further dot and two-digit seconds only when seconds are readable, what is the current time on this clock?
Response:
7.12
